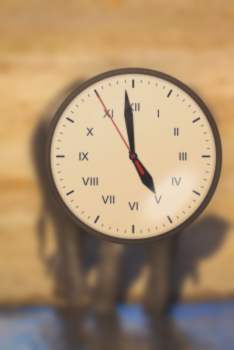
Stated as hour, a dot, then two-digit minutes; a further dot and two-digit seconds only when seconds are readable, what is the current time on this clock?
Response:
4.58.55
